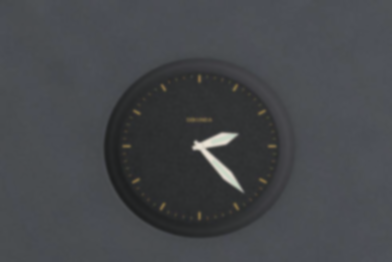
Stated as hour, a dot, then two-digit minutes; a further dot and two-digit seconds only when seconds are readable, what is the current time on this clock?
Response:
2.23
